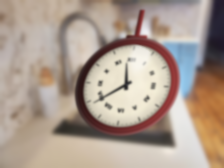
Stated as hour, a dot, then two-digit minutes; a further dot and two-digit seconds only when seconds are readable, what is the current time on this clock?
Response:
11.39
